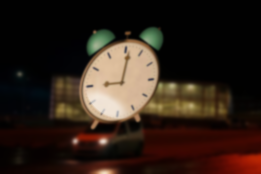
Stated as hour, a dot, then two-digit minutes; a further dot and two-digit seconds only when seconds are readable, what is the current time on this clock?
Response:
9.01
